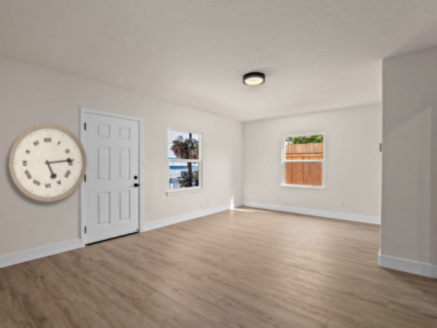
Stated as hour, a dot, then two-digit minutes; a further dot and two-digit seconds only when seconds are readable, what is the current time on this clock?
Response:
5.14
